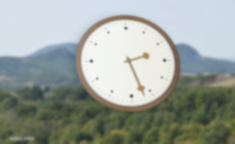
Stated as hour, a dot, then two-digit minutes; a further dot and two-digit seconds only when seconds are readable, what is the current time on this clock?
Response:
2.27
